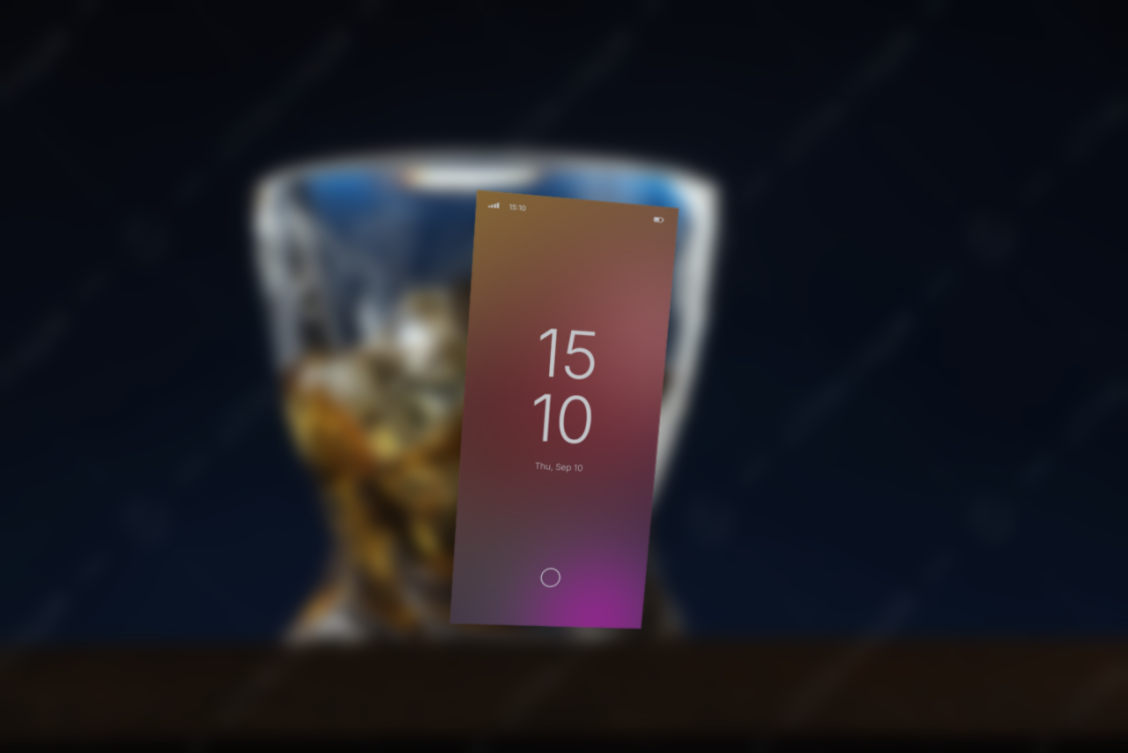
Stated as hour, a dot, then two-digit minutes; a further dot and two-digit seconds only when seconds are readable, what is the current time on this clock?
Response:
15.10
